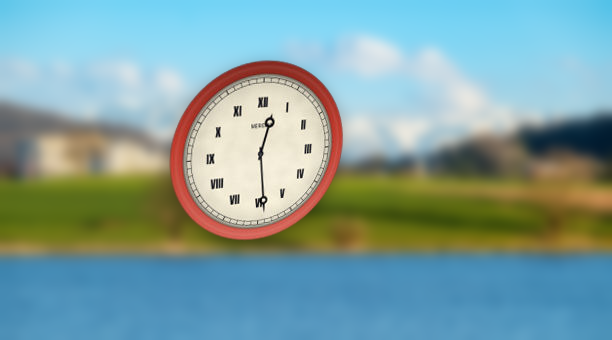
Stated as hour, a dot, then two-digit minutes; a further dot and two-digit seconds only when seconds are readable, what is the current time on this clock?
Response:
12.29
